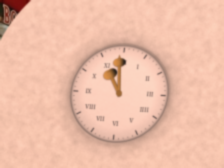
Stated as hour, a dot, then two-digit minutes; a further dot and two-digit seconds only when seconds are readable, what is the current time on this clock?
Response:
10.59
